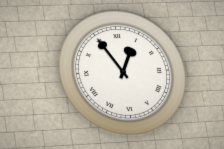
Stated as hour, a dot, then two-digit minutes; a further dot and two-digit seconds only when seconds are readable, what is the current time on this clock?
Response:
12.55
